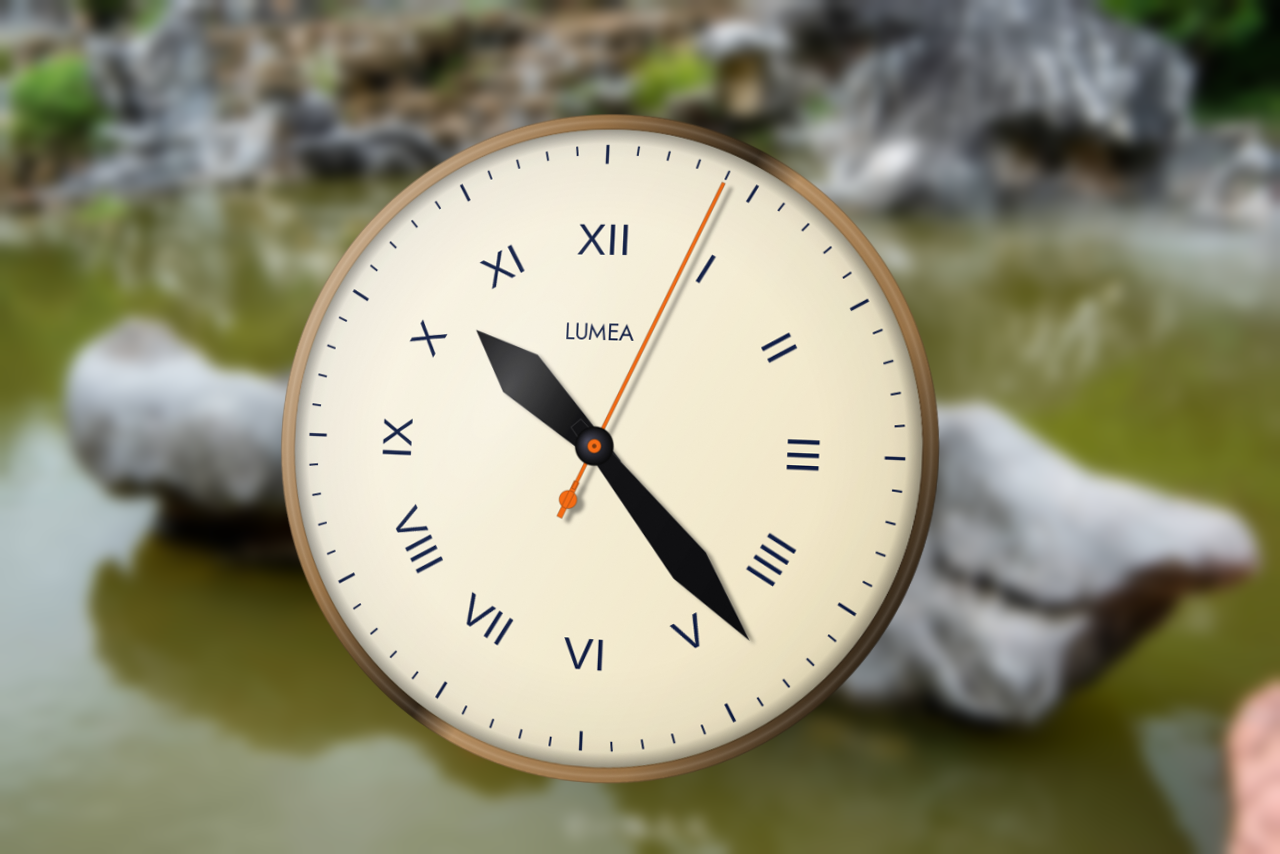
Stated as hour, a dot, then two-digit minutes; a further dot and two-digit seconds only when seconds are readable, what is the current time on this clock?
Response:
10.23.04
